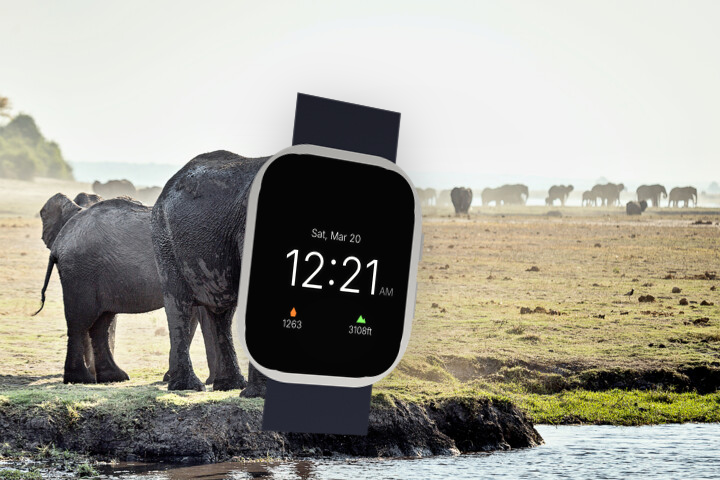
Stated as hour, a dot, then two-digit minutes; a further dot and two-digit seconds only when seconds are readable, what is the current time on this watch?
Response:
12.21
